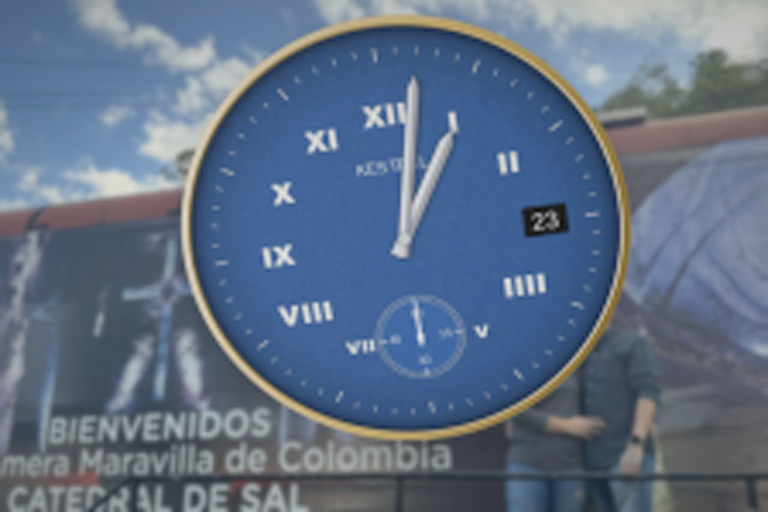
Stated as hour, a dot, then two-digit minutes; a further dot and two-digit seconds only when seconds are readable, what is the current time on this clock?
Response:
1.02
